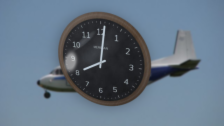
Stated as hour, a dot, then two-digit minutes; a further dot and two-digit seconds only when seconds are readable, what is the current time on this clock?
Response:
8.01
